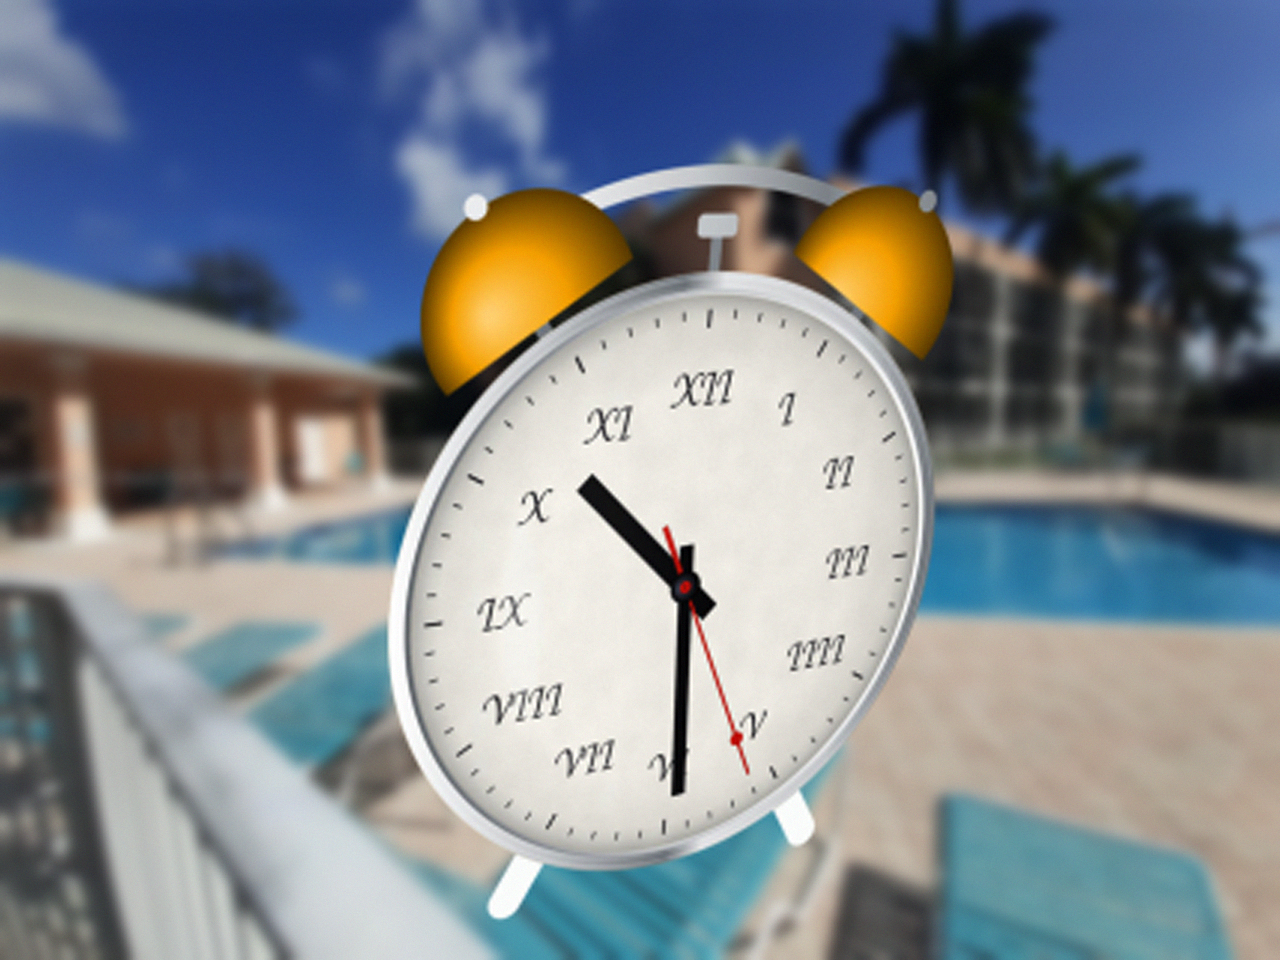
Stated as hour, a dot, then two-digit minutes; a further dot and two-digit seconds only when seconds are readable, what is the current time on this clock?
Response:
10.29.26
